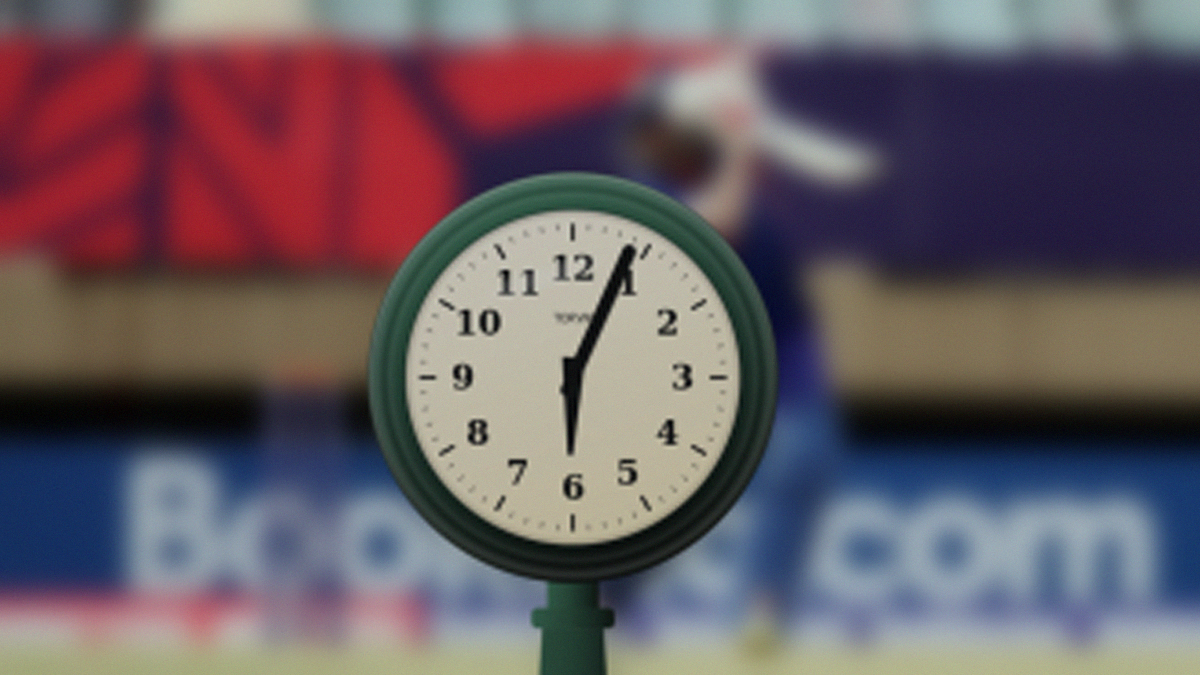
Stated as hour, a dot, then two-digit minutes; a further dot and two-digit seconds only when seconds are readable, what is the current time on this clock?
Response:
6.04
